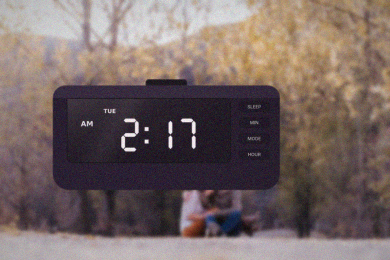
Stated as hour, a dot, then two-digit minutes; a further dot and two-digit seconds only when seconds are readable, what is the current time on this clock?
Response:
2.17
